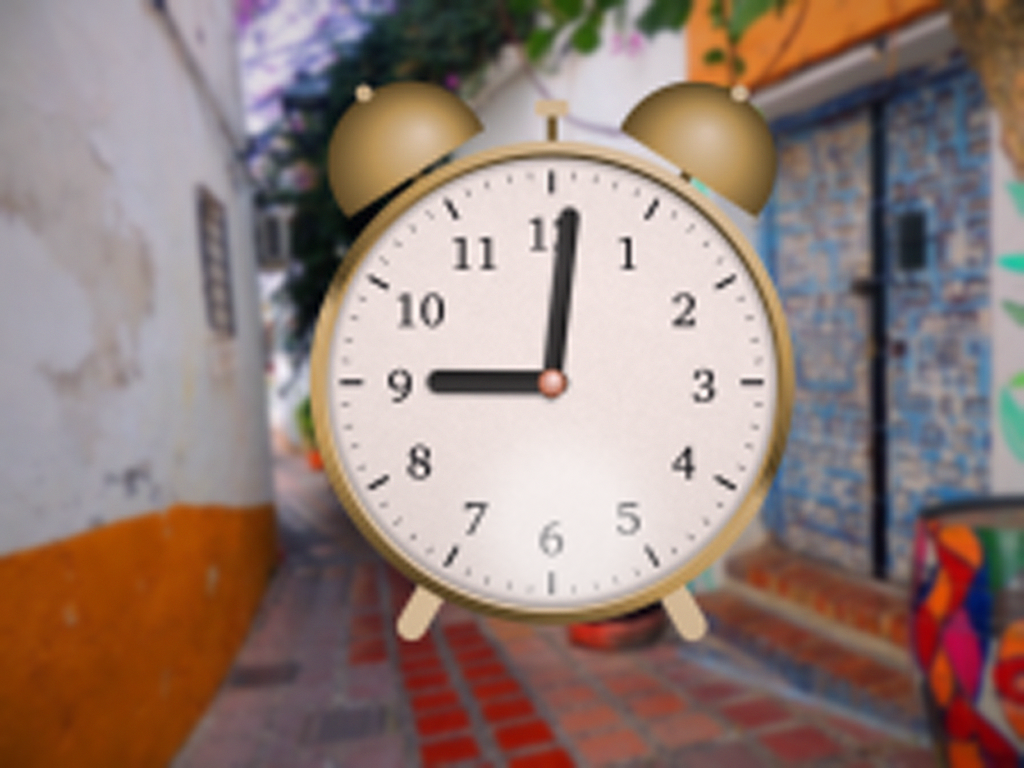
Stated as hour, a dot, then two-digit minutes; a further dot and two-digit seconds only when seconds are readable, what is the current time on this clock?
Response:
9.01
